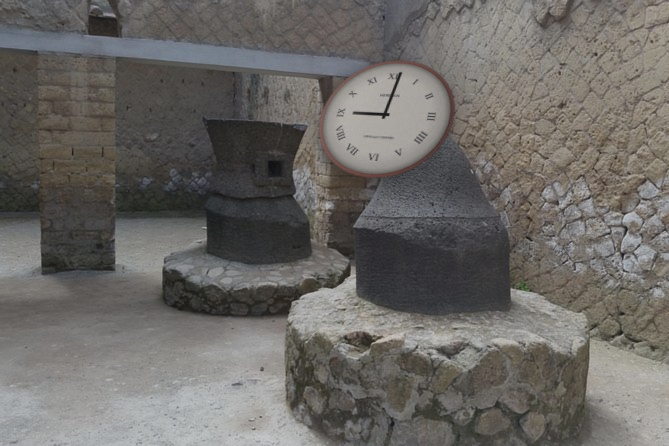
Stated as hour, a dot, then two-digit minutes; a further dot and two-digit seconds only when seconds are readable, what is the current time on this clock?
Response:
9.01
